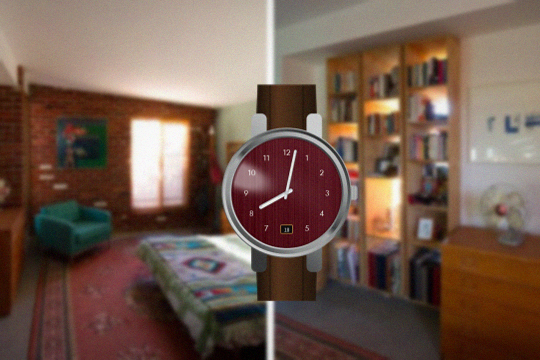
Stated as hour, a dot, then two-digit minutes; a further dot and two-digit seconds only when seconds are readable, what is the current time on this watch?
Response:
8.02
